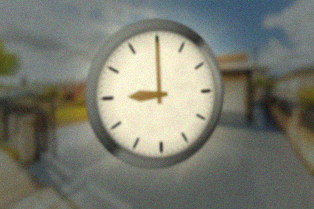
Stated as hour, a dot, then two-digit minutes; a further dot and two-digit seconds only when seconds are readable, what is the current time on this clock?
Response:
9.00
